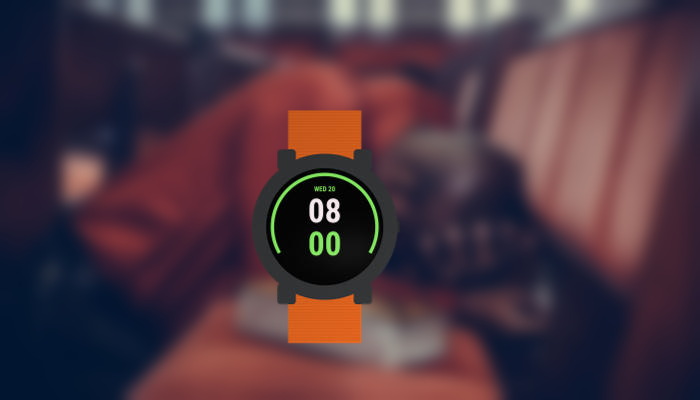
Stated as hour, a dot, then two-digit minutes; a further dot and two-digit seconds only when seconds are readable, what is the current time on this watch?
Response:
8.00
